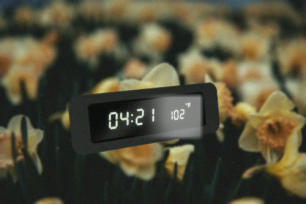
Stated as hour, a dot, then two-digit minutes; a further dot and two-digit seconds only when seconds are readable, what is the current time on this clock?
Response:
4.21
